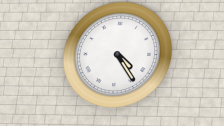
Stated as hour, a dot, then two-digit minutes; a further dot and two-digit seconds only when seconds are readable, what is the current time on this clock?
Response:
4.24
